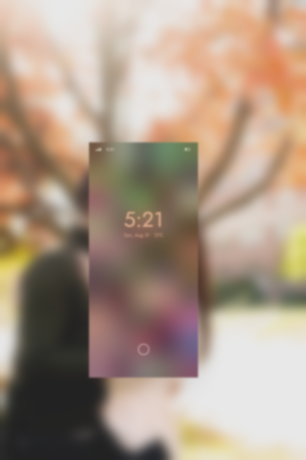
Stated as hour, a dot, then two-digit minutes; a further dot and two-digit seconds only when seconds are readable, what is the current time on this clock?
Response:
5.21
